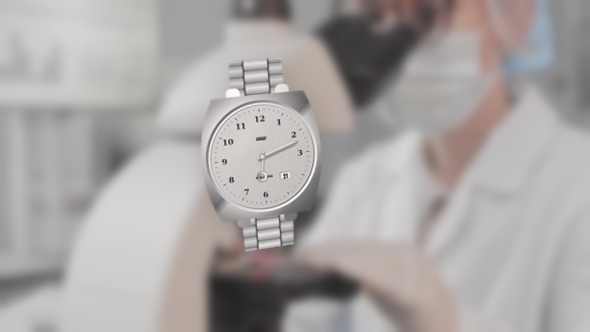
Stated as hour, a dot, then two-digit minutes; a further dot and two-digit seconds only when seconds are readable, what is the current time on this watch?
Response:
6.12
